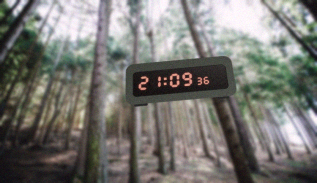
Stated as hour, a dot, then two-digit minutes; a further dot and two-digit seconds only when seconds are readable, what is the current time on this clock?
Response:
21.09.36
